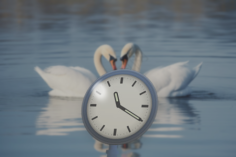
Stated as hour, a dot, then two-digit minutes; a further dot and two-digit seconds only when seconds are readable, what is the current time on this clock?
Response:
11.20
